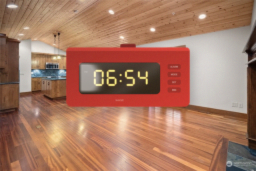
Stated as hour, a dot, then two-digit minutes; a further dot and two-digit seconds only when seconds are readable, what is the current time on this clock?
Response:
6.54
